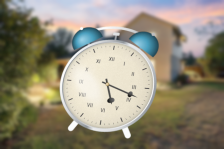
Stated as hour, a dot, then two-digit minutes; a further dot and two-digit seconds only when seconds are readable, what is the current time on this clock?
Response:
5.18
